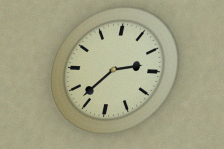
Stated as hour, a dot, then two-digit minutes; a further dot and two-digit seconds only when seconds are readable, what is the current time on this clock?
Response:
2.37
